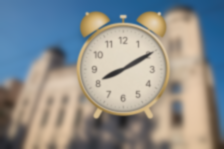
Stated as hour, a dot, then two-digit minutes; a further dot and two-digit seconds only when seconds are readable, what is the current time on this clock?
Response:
8.10
